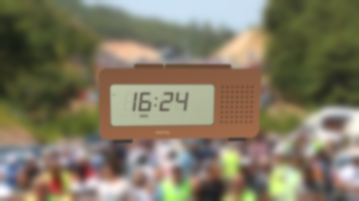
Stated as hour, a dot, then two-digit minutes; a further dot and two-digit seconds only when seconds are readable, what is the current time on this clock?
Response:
16.24
